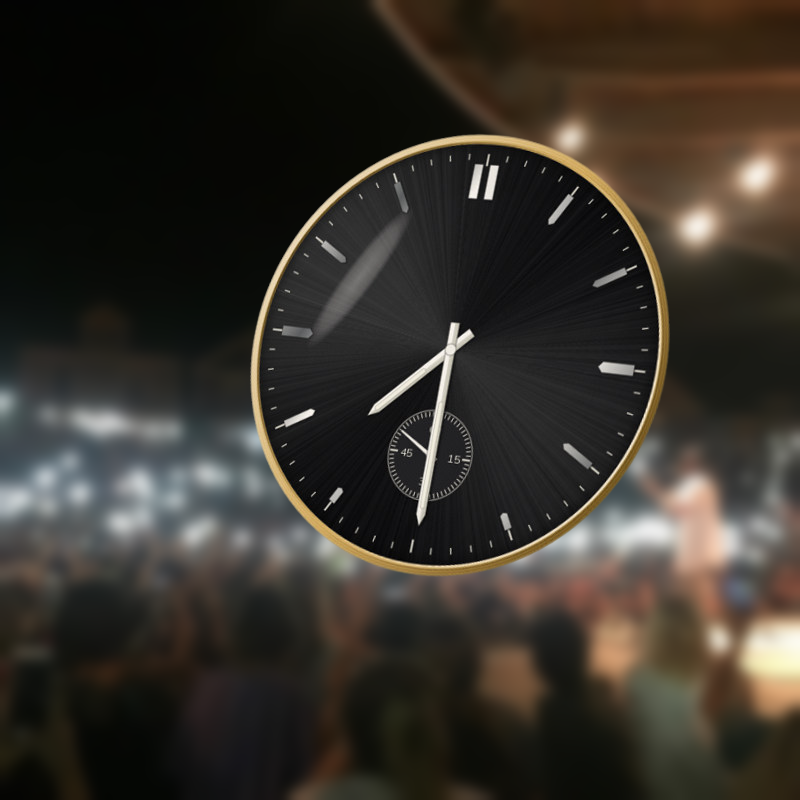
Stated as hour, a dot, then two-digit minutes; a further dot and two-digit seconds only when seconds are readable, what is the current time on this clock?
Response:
7.29.50
